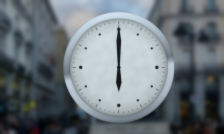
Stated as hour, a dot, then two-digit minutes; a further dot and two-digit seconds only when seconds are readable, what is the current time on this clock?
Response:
6.00
